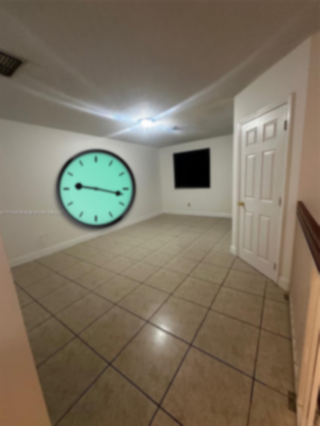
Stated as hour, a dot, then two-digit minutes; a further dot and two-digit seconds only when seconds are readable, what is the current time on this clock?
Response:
9.17
